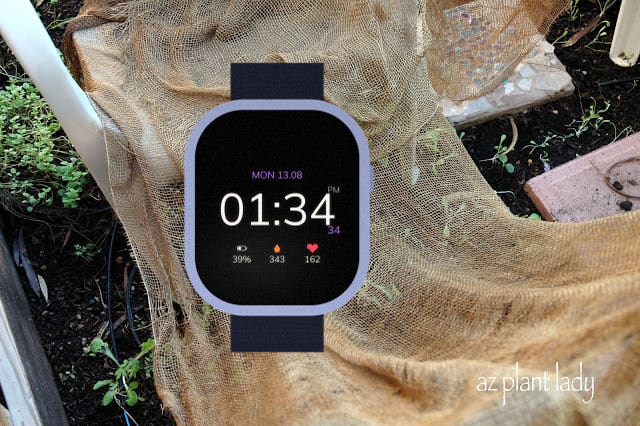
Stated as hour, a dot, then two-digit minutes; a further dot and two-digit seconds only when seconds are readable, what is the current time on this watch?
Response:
1.34.34
